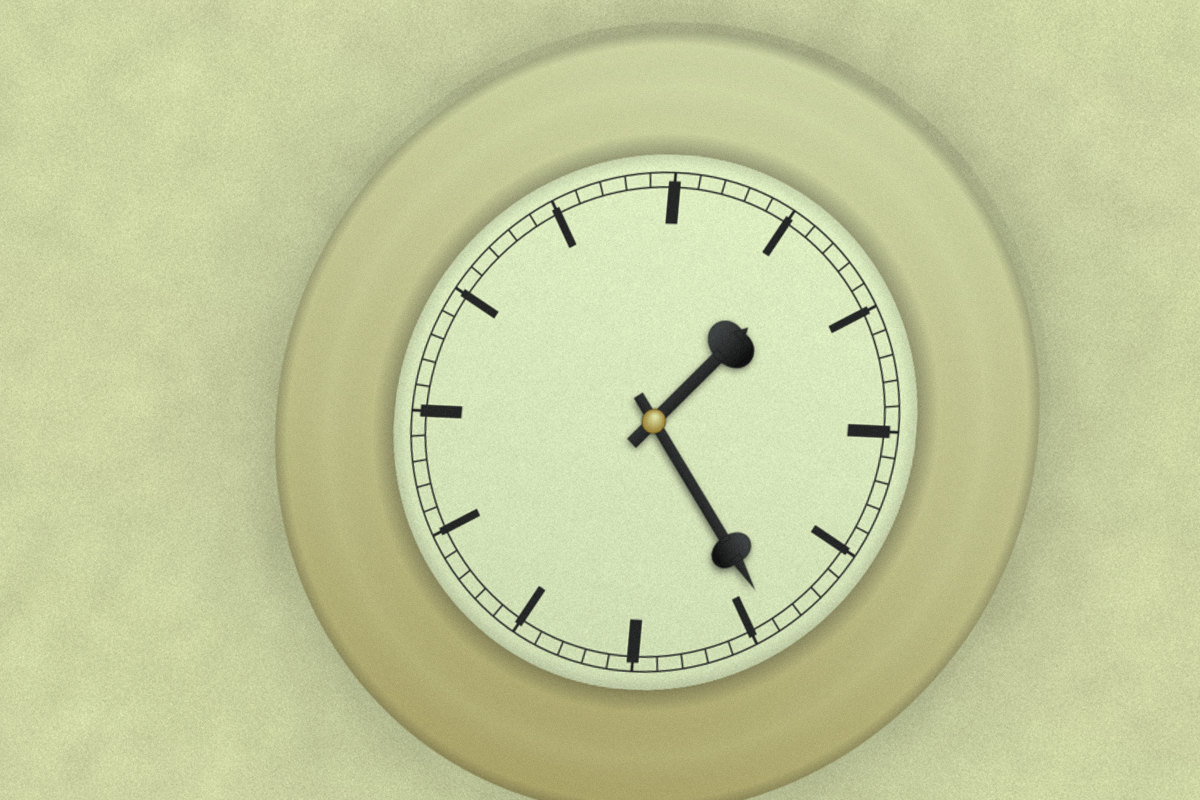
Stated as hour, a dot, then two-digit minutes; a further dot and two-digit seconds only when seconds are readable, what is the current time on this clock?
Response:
1.24
